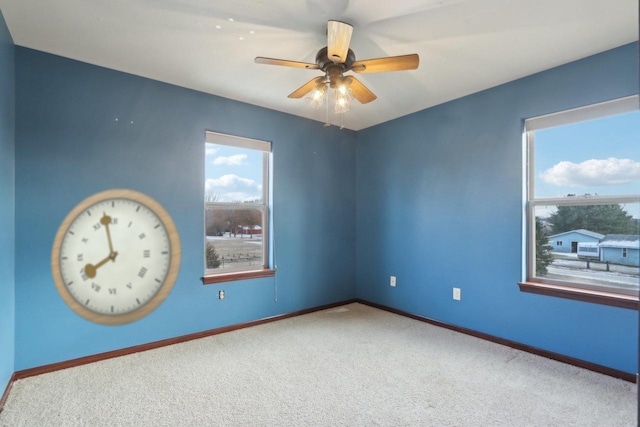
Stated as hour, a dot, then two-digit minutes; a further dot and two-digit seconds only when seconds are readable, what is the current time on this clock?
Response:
7.58
